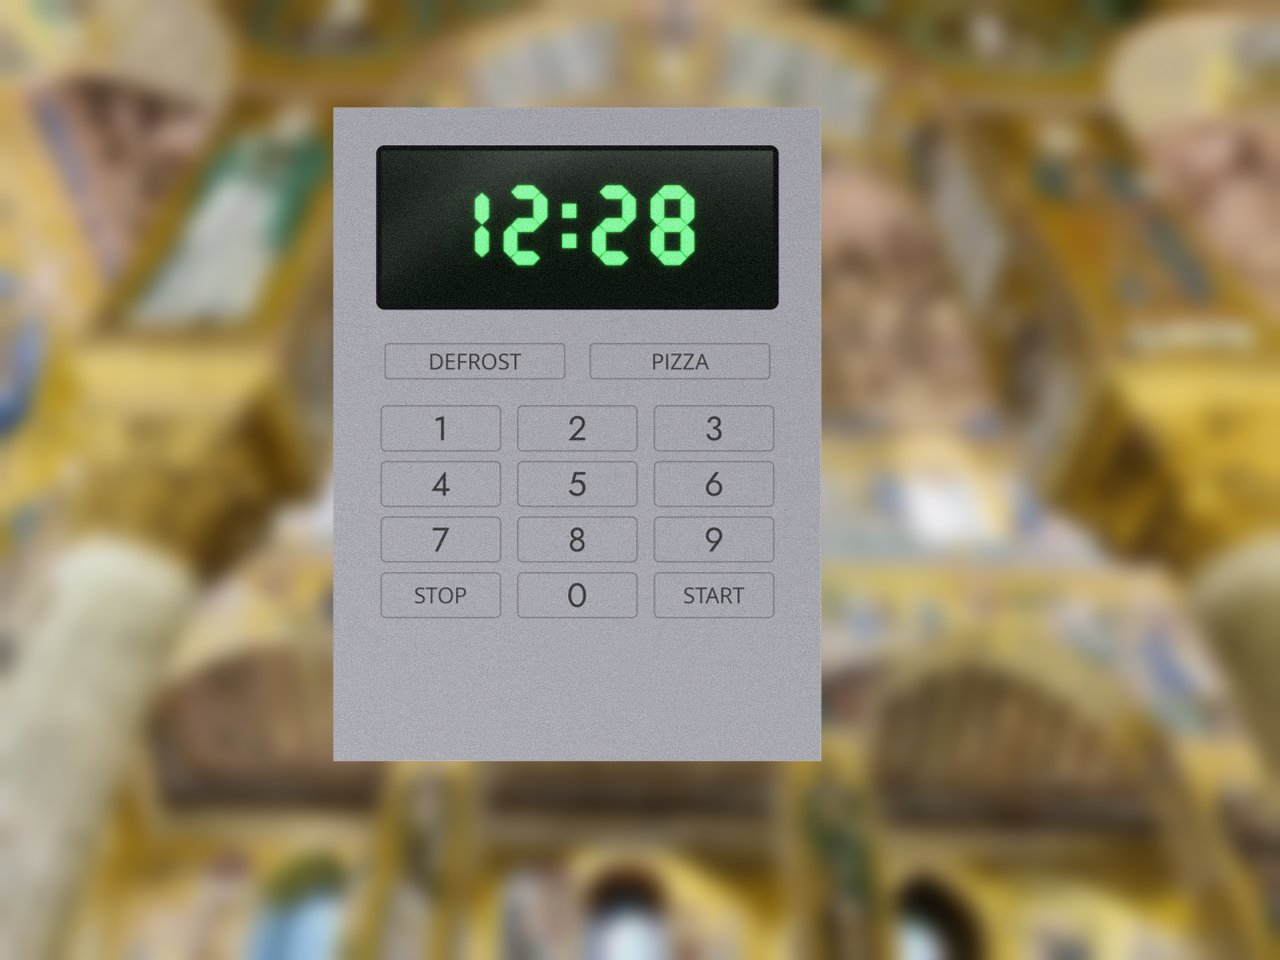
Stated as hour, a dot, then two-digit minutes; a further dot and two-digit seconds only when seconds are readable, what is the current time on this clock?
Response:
12.28
